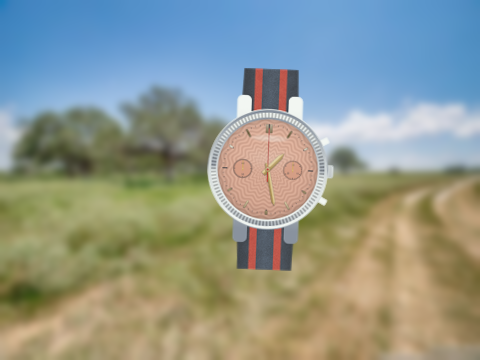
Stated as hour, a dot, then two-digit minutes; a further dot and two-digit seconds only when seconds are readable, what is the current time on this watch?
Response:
1.28
